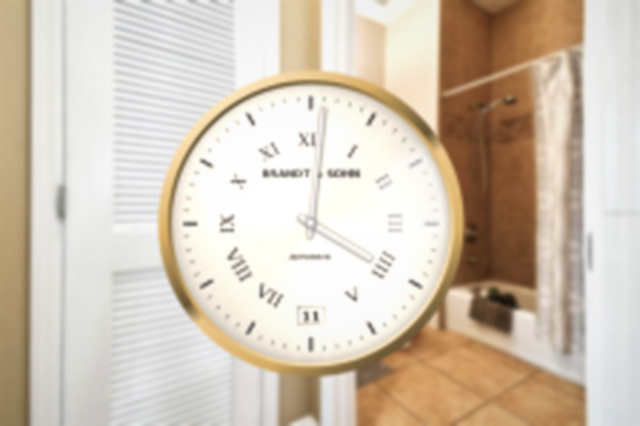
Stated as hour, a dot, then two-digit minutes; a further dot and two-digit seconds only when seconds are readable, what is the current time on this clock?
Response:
4.01
